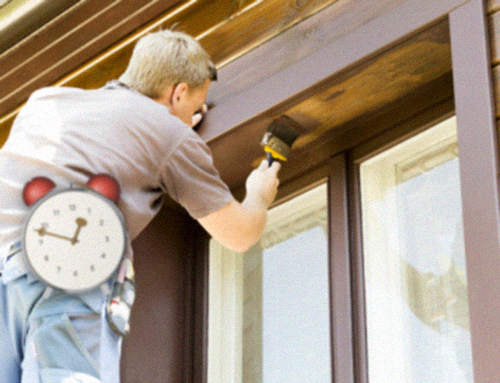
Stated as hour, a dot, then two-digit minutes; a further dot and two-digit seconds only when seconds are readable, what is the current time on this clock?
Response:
12.48
